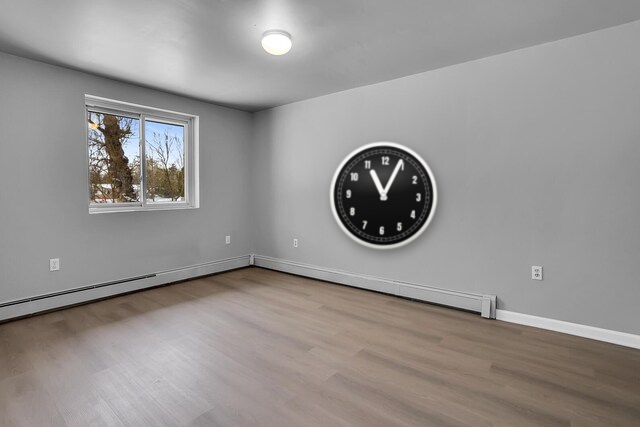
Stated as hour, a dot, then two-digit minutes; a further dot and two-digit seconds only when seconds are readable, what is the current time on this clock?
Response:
11.04
